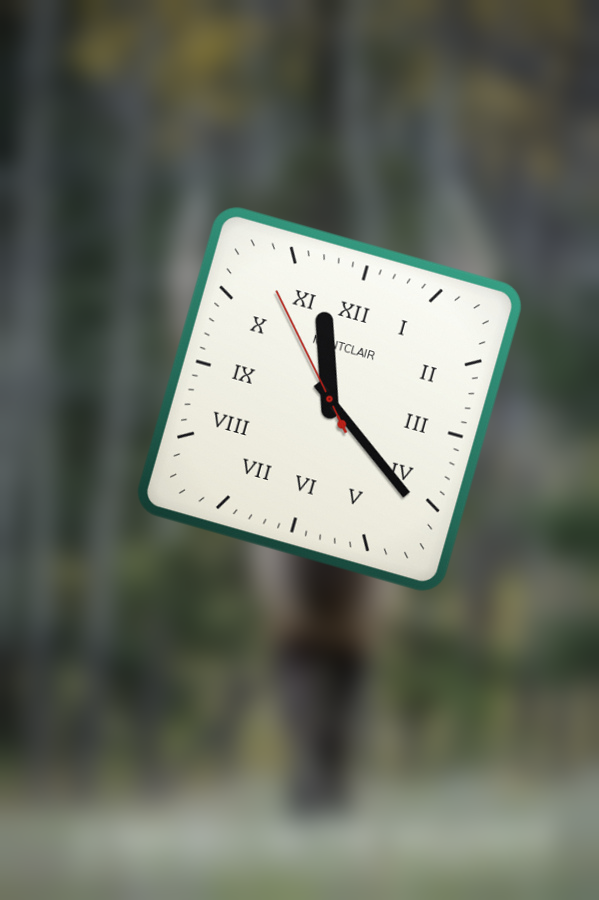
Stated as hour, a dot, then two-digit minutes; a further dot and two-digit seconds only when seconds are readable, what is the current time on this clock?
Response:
11.20.53
